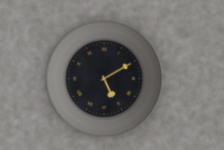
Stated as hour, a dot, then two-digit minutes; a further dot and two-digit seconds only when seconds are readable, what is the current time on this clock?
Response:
5.10
